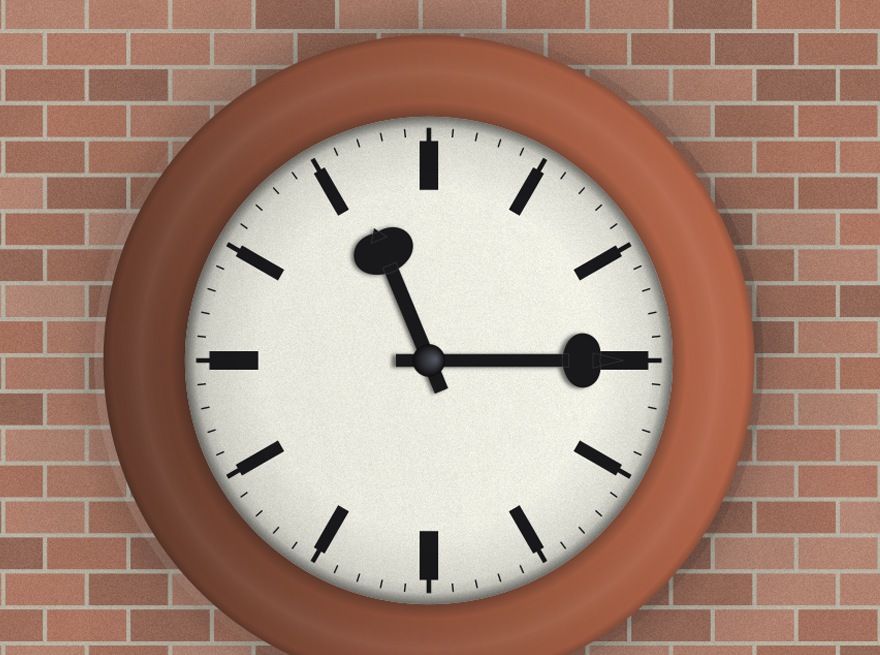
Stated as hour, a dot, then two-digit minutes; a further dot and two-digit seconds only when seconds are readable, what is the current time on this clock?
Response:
11.15
